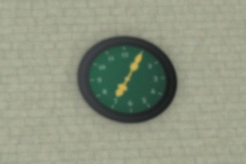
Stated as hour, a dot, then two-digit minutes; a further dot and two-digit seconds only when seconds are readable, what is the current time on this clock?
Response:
7.05
